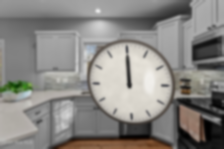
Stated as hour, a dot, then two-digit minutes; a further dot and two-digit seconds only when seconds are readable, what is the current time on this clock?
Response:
12.00
